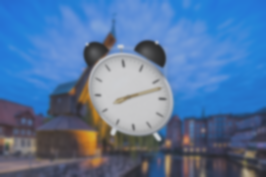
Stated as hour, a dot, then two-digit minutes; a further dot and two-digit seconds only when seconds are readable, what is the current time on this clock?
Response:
8.12
